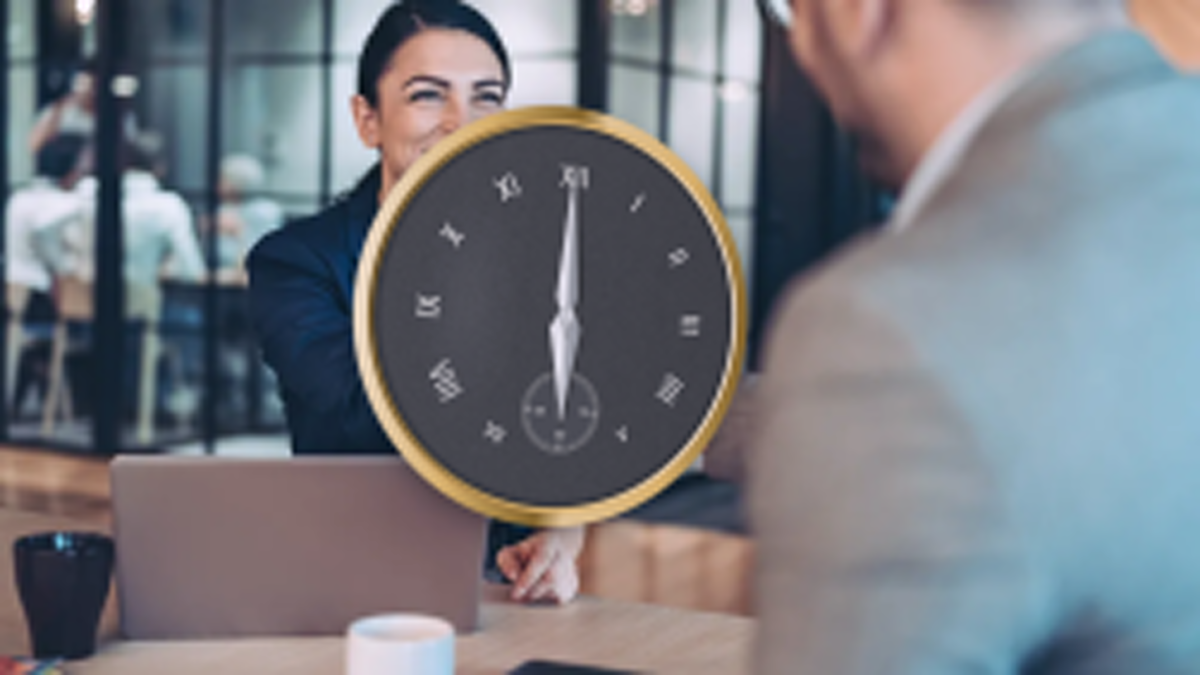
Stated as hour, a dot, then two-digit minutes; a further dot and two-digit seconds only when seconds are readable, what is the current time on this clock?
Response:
6.00
